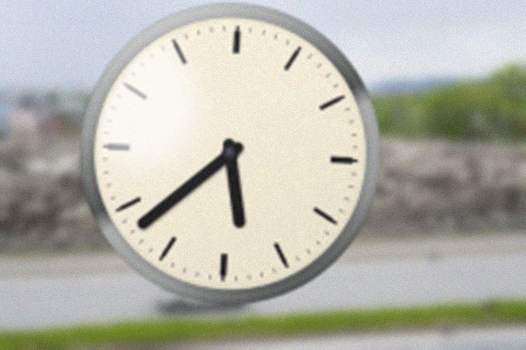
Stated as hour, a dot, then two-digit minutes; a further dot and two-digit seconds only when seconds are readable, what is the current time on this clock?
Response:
5.38
